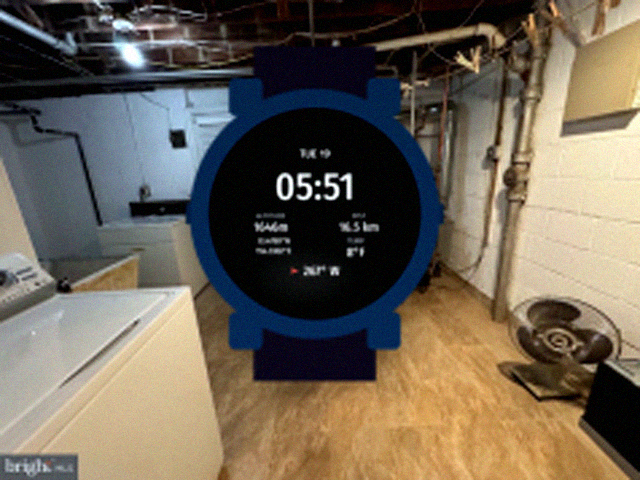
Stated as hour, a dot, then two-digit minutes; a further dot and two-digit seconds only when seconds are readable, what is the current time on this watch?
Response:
5.51
